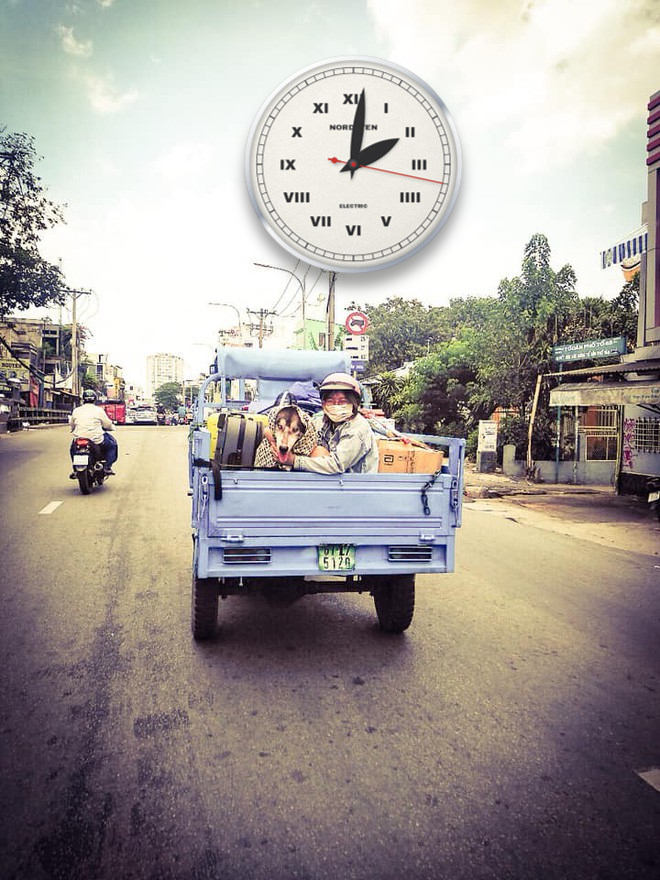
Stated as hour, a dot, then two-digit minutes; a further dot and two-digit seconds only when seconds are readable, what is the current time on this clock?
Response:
2.01.17
